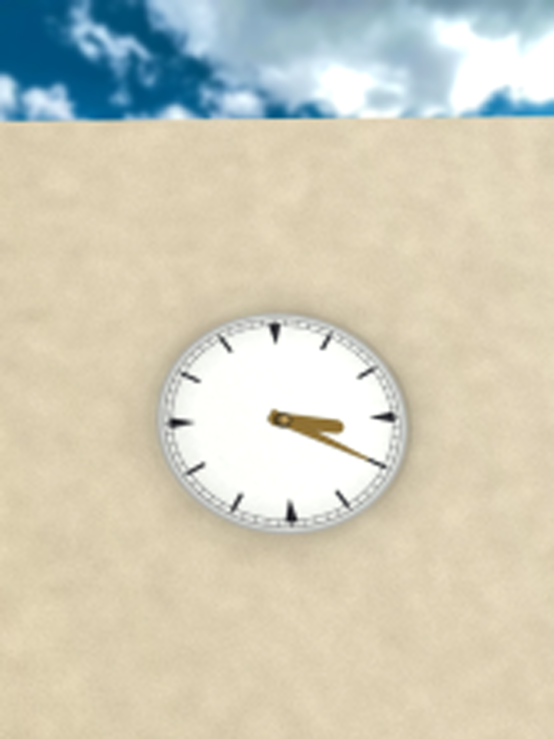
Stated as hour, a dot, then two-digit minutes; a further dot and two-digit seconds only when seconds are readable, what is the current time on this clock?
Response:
3.20
